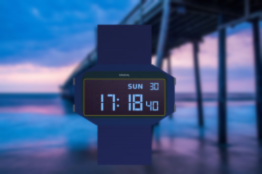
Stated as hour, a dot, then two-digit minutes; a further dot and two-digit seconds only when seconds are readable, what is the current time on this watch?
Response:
17.18.40
